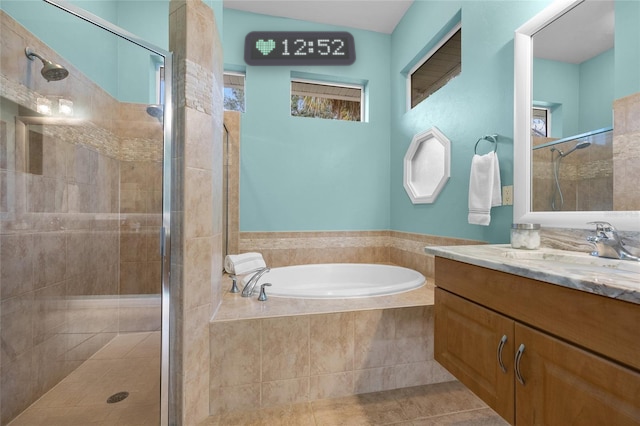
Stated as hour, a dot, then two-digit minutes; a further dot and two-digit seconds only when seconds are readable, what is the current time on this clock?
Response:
12.52
